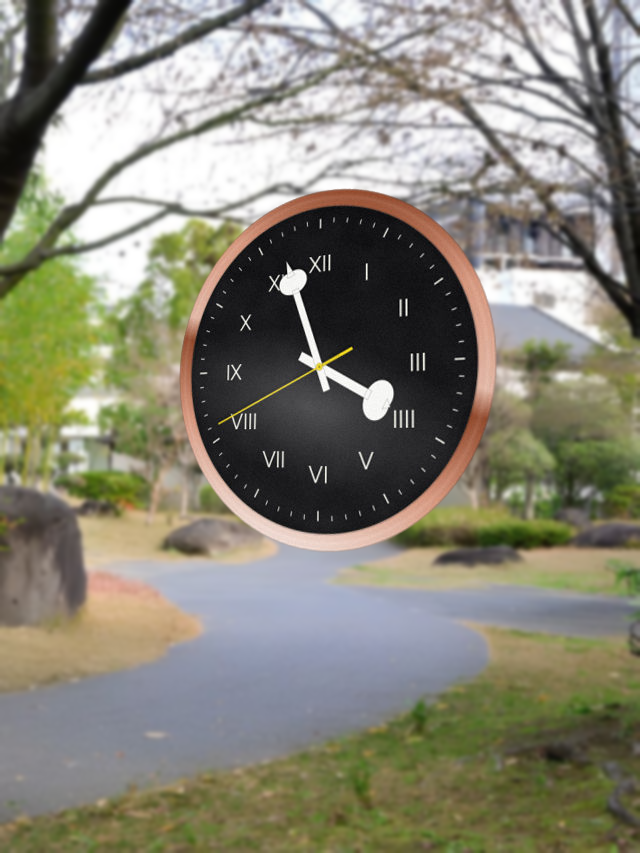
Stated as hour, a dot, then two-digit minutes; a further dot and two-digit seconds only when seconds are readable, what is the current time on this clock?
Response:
3.56.41
